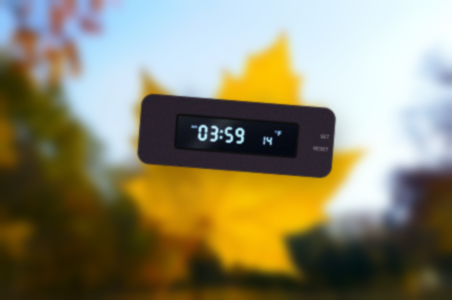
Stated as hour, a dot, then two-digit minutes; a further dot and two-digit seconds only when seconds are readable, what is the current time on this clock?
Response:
3.59
